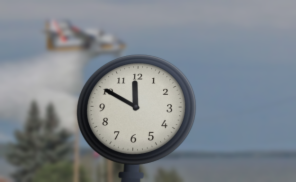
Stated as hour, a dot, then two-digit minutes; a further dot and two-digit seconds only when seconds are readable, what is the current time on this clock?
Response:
11.50
